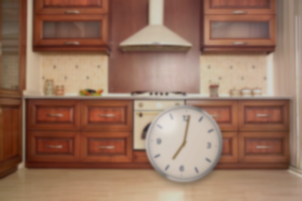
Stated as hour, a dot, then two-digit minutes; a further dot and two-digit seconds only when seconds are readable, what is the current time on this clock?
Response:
7.01
